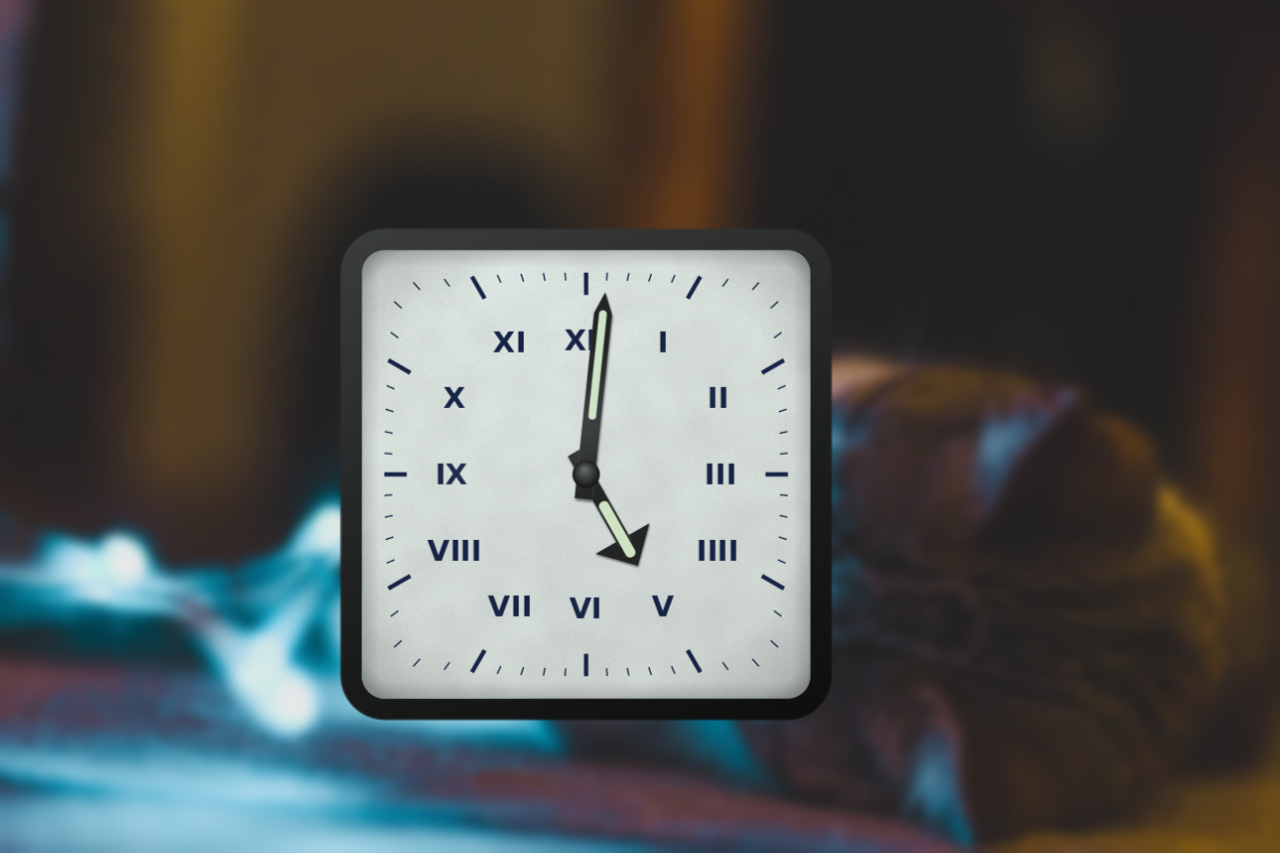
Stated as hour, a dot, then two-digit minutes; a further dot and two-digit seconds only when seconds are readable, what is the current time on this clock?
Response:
5.01
